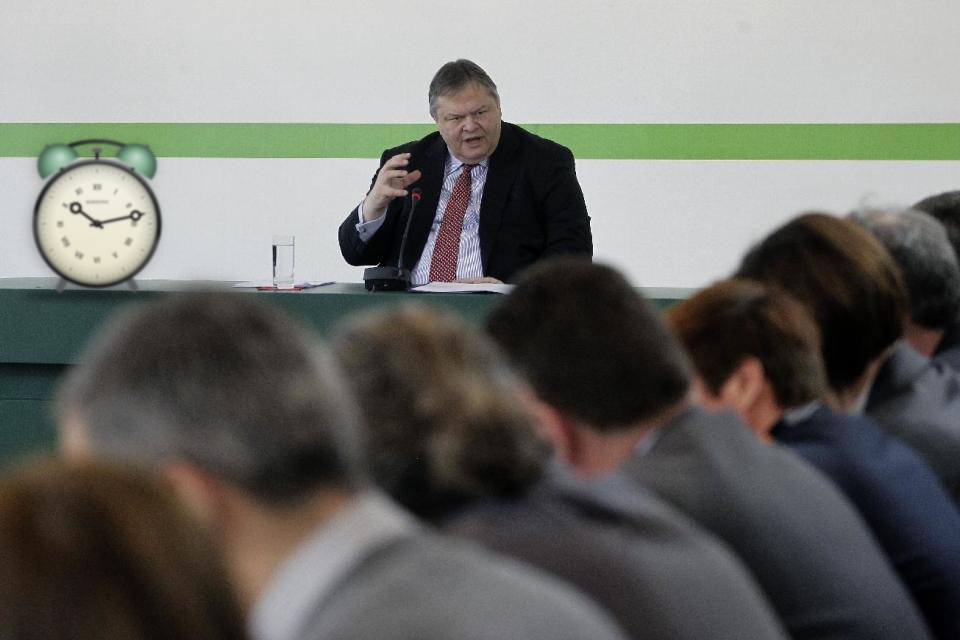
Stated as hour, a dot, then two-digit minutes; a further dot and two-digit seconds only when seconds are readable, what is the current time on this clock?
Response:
10.13
